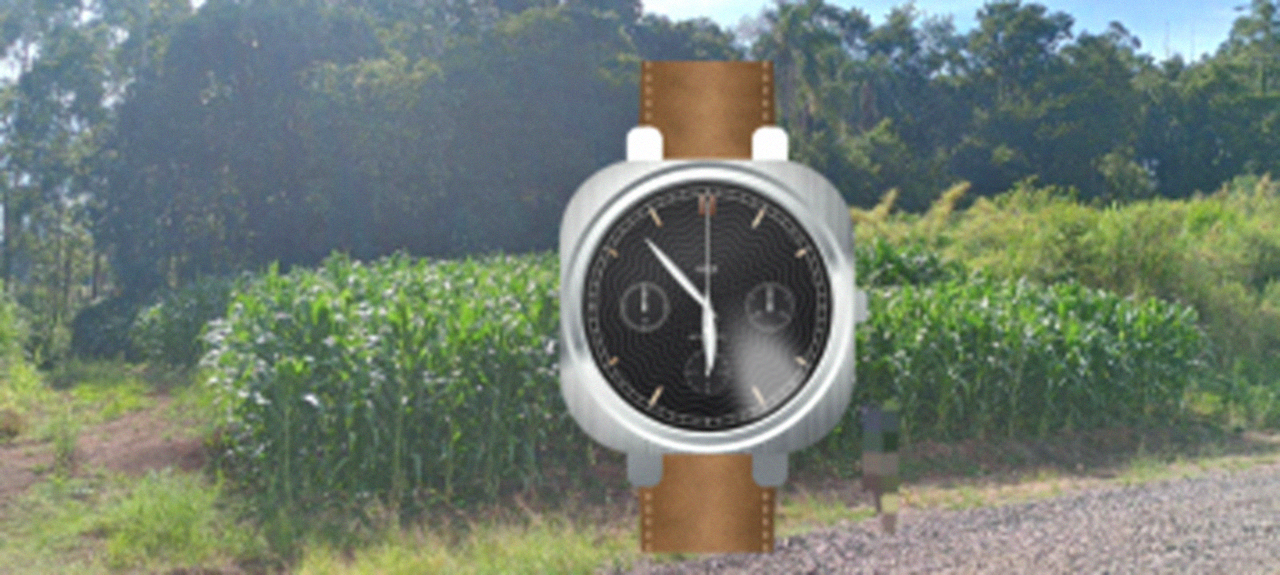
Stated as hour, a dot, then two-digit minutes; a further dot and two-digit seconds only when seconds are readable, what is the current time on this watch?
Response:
5.53
